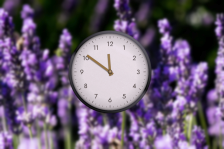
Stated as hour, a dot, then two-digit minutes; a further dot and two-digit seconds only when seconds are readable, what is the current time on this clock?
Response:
11.51
